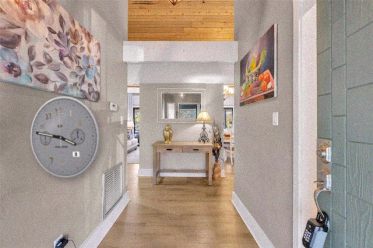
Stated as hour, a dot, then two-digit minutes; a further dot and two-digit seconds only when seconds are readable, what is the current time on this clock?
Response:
3.47
